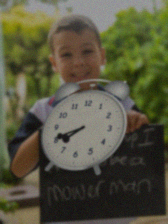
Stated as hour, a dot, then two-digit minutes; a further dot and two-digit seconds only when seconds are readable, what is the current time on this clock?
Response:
7.41
